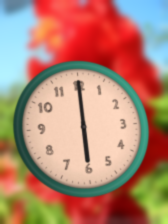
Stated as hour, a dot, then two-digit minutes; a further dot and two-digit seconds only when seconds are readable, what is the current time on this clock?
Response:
6.00
